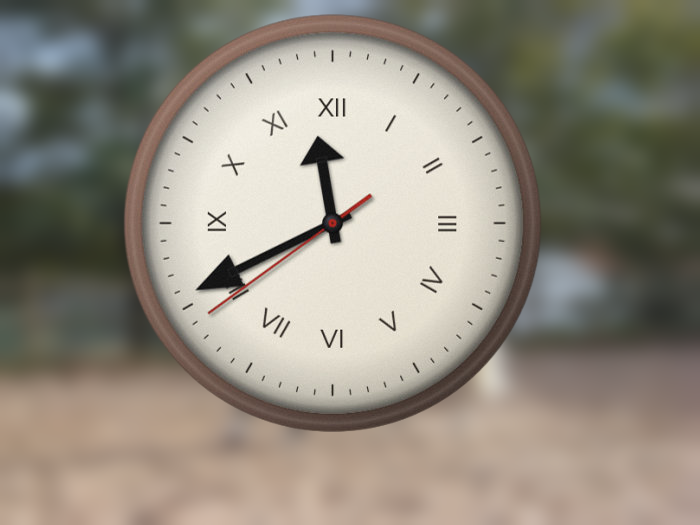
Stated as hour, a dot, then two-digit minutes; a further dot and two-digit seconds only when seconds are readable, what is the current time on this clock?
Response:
11.40.39
